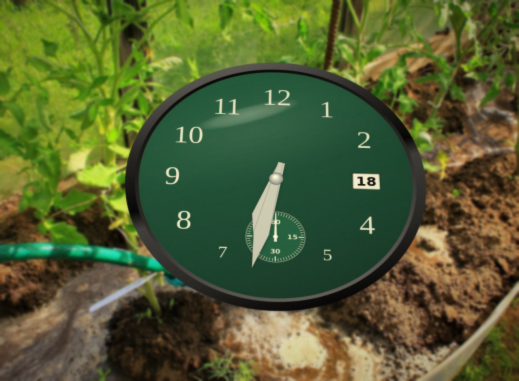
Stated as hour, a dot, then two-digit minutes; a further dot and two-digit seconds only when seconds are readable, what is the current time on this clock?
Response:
6.32
